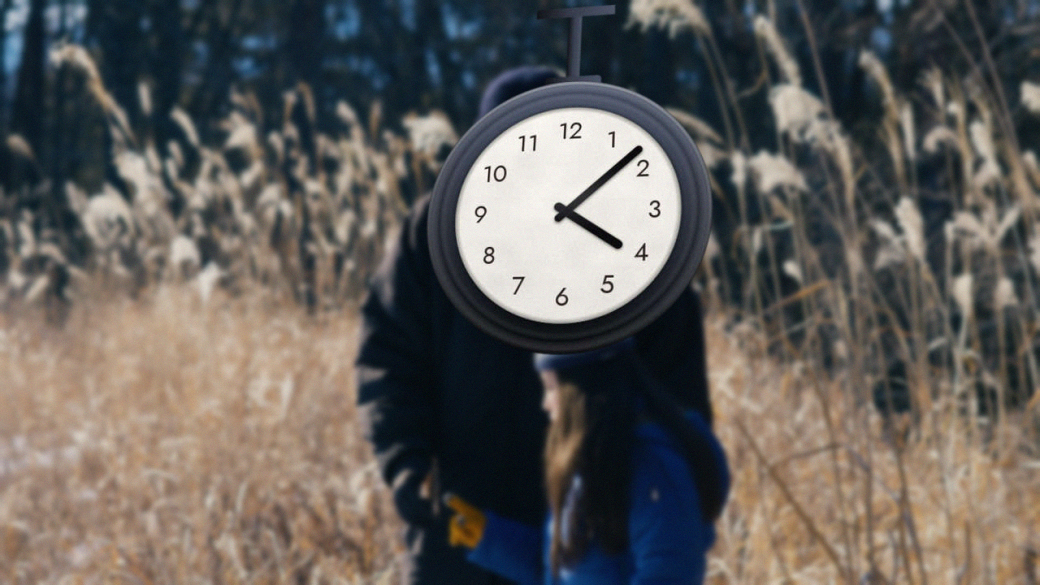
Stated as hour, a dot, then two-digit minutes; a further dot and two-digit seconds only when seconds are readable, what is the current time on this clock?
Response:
4.08
